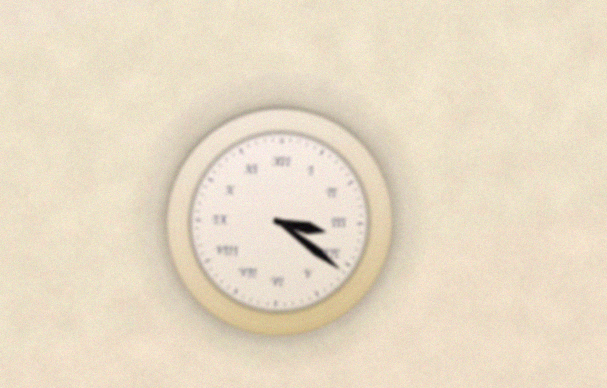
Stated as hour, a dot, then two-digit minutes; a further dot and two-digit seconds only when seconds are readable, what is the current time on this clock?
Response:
3.21
